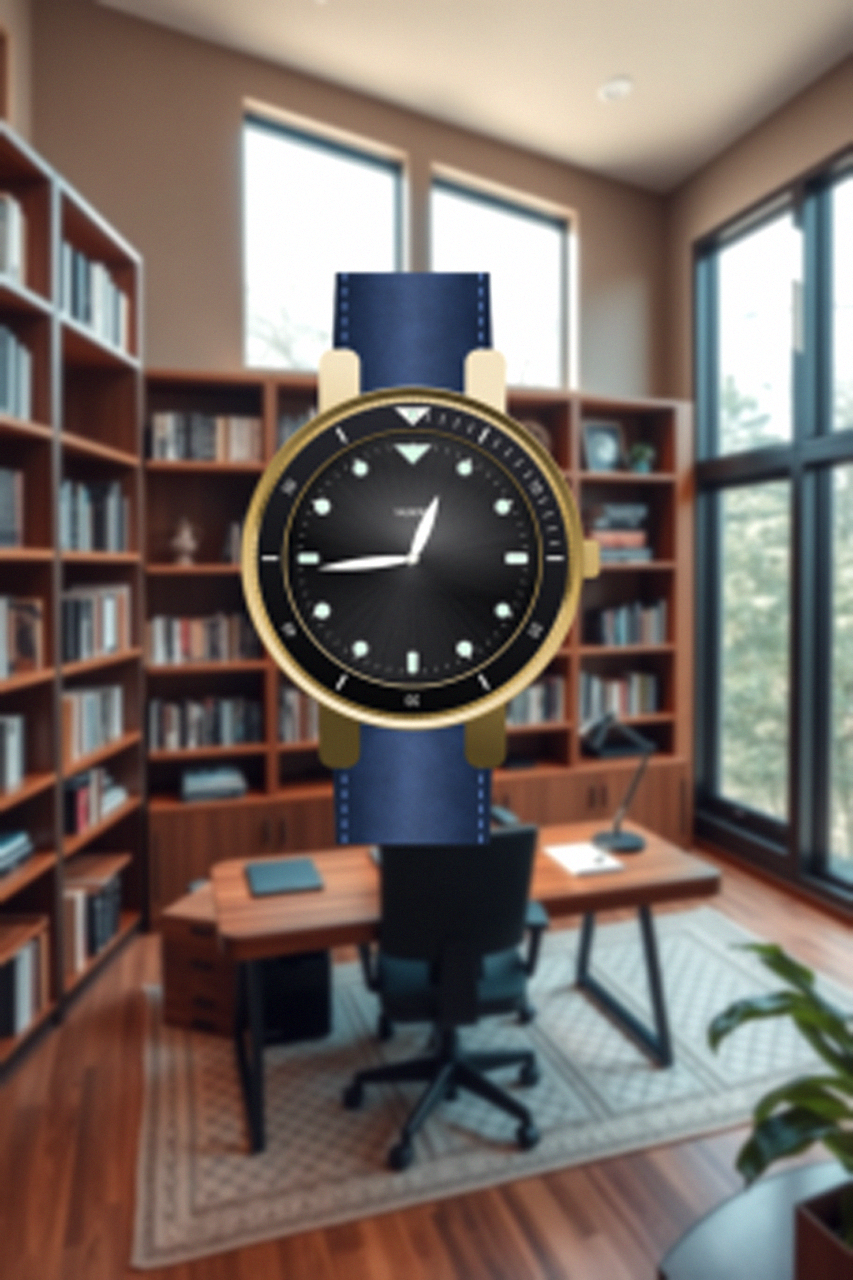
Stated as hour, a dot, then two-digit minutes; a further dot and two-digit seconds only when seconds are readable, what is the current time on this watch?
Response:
12.44
